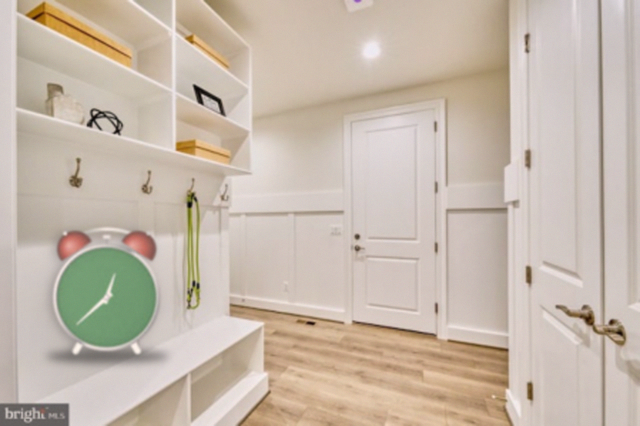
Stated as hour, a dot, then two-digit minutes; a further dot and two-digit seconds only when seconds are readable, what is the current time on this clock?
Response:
12.38
